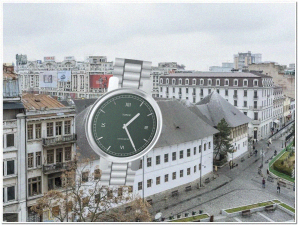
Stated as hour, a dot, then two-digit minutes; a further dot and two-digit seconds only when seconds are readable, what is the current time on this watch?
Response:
1.25
